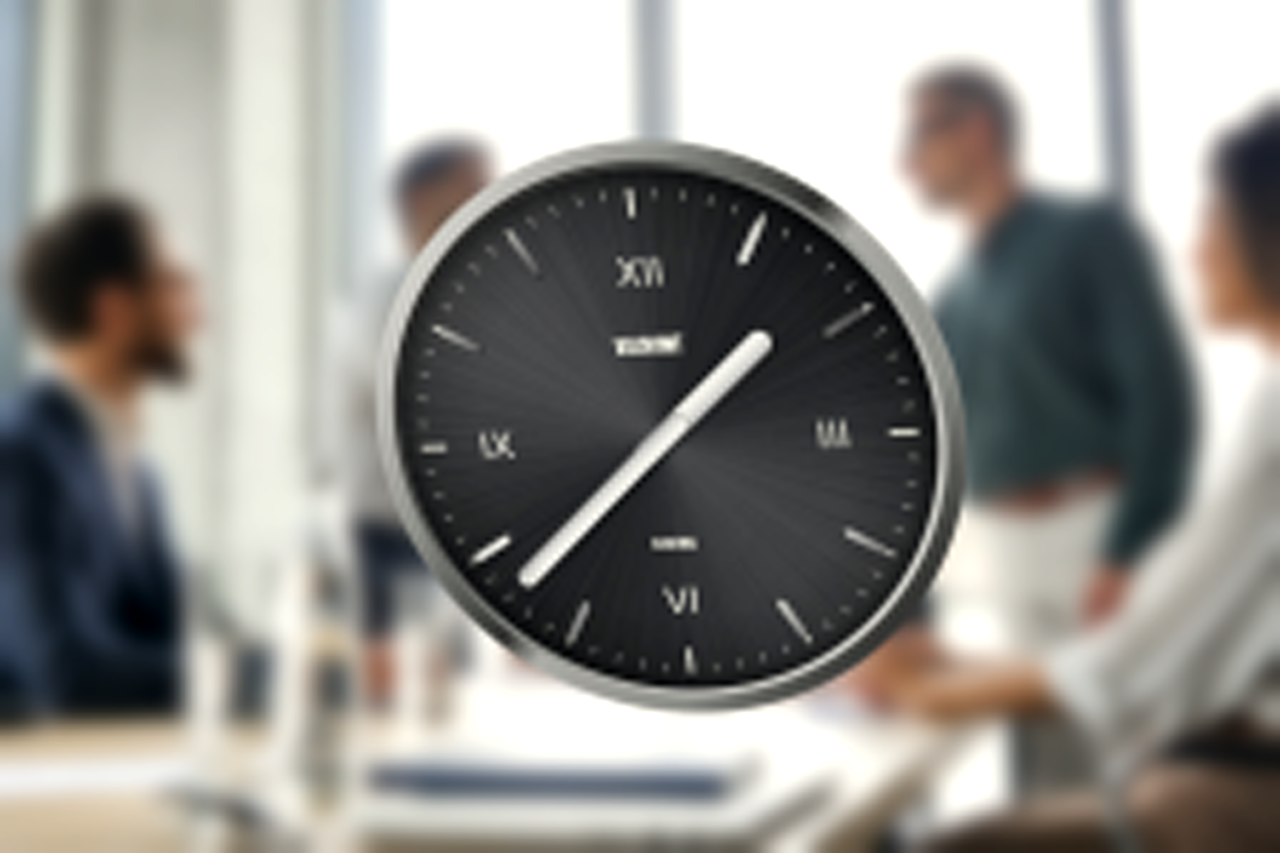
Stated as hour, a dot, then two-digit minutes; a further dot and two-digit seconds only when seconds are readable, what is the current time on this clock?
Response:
1.38
